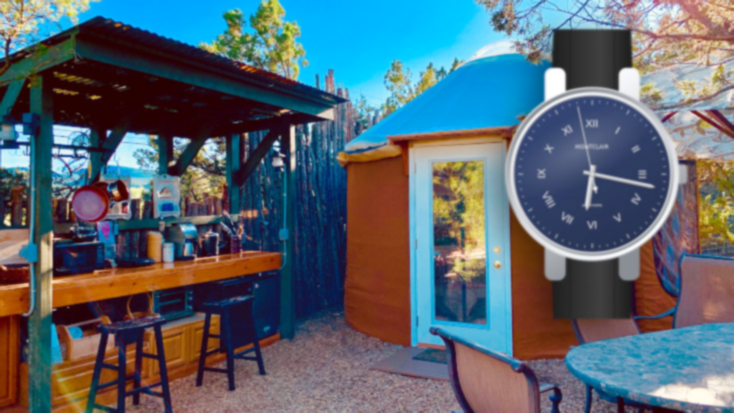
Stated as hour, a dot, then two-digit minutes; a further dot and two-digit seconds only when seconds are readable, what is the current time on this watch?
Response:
6.16.58
